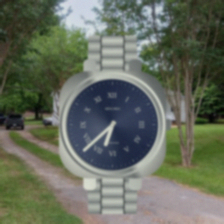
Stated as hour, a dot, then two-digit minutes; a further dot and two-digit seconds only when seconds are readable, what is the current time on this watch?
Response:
6.38
